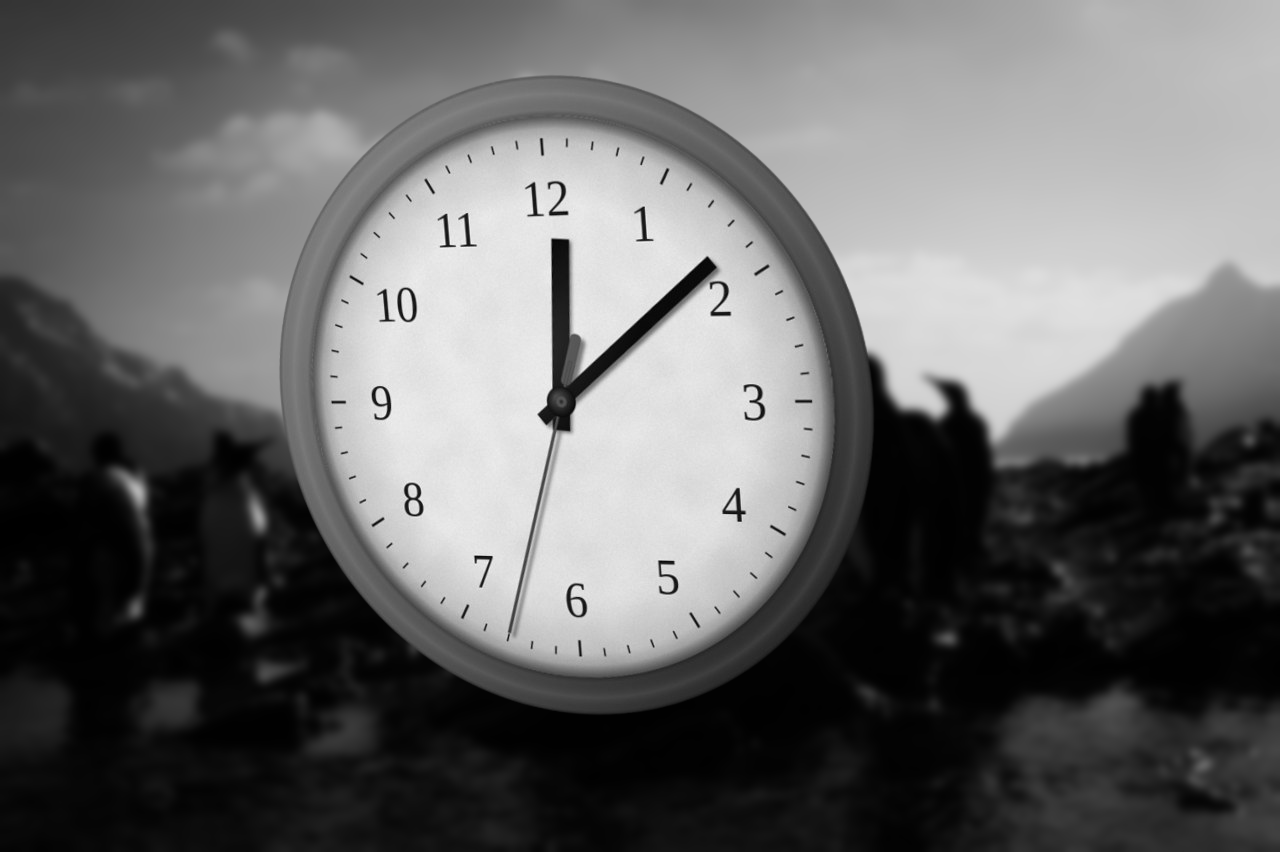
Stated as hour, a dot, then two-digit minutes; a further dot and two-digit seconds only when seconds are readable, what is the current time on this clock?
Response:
12.08.33
